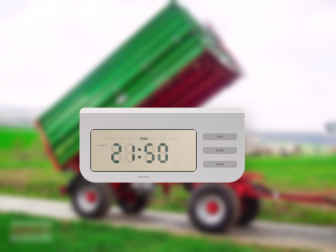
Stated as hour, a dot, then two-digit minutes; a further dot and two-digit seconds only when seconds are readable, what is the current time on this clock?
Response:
21.50
